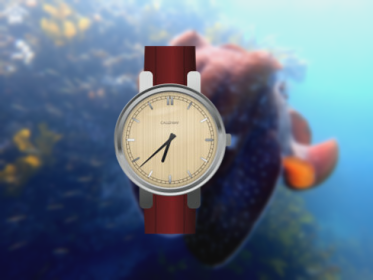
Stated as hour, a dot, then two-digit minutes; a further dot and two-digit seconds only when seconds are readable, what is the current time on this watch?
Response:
6.38
